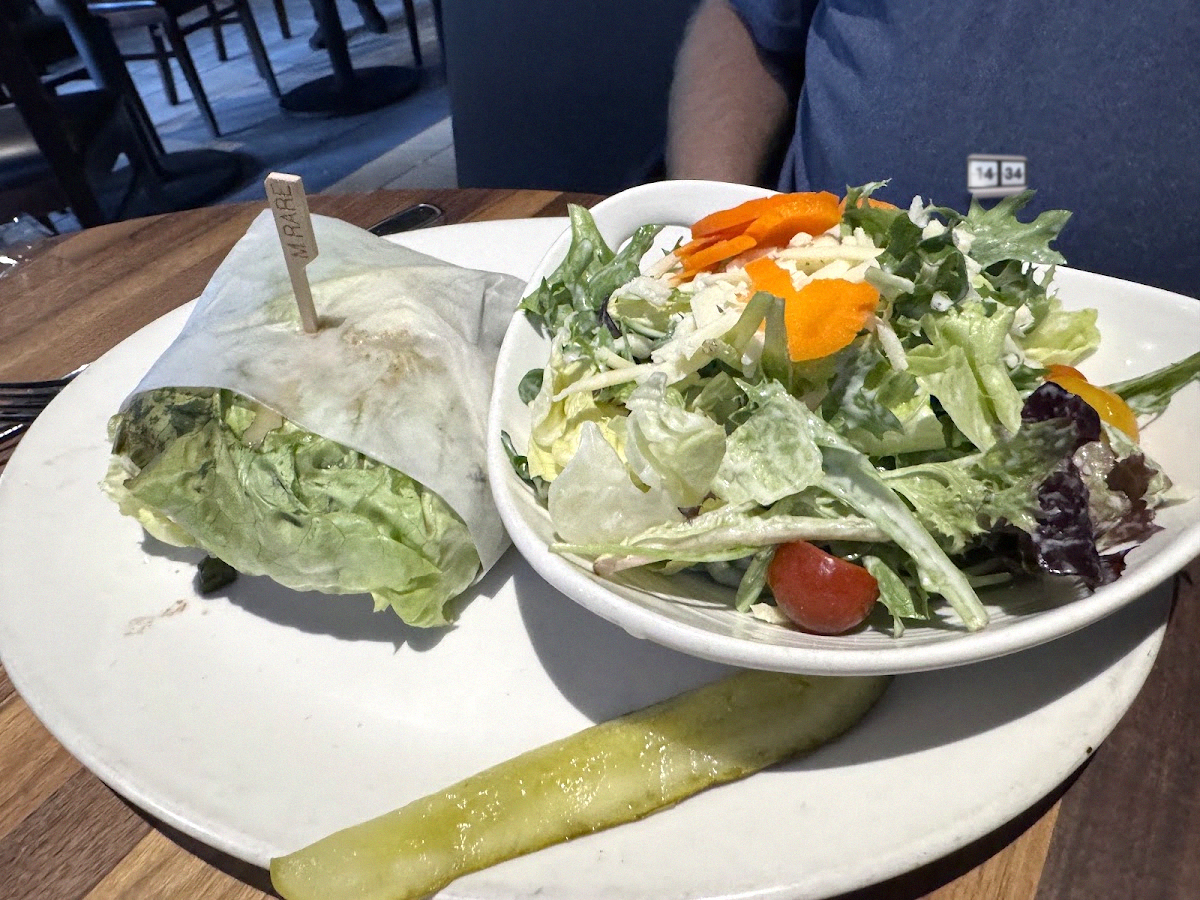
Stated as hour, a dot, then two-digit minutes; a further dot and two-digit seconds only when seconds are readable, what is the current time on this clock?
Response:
14.34
